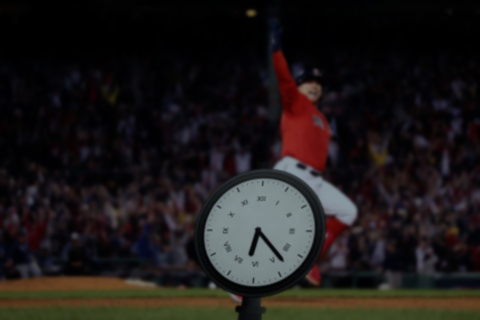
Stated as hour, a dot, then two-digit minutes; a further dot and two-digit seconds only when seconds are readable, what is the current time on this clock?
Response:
6.23
